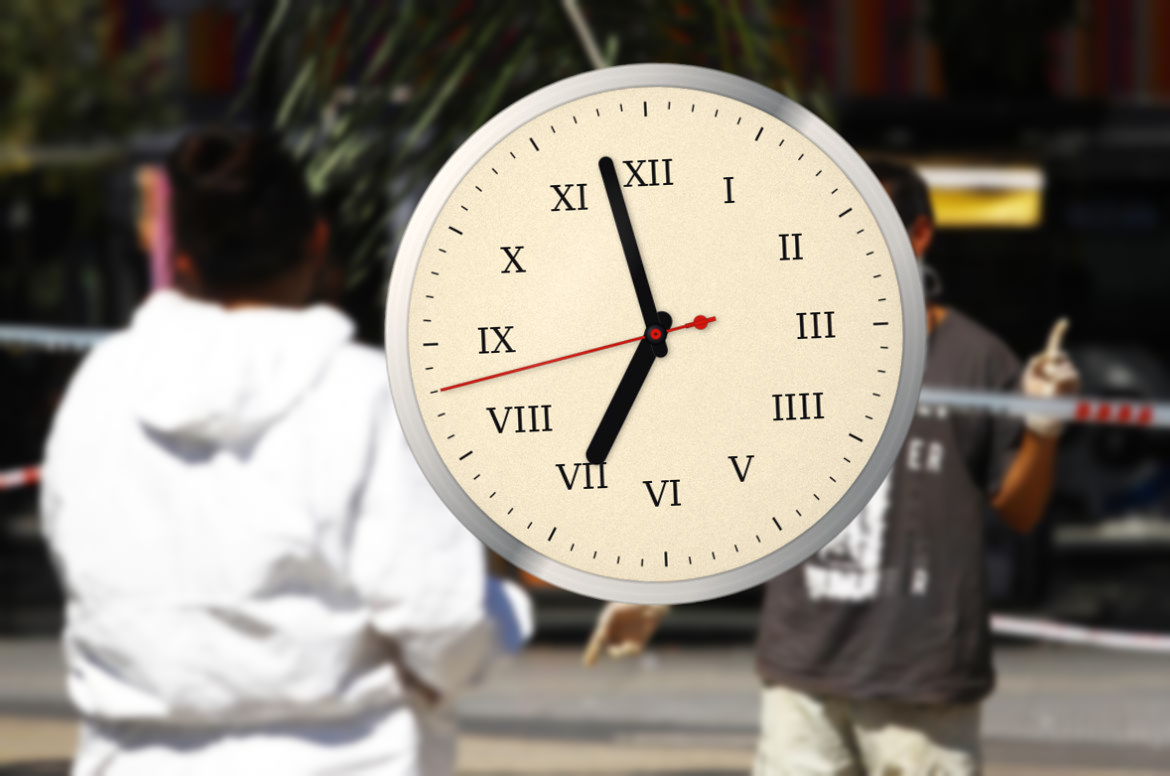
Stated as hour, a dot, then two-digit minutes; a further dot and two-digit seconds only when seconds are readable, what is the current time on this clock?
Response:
6.57.43
